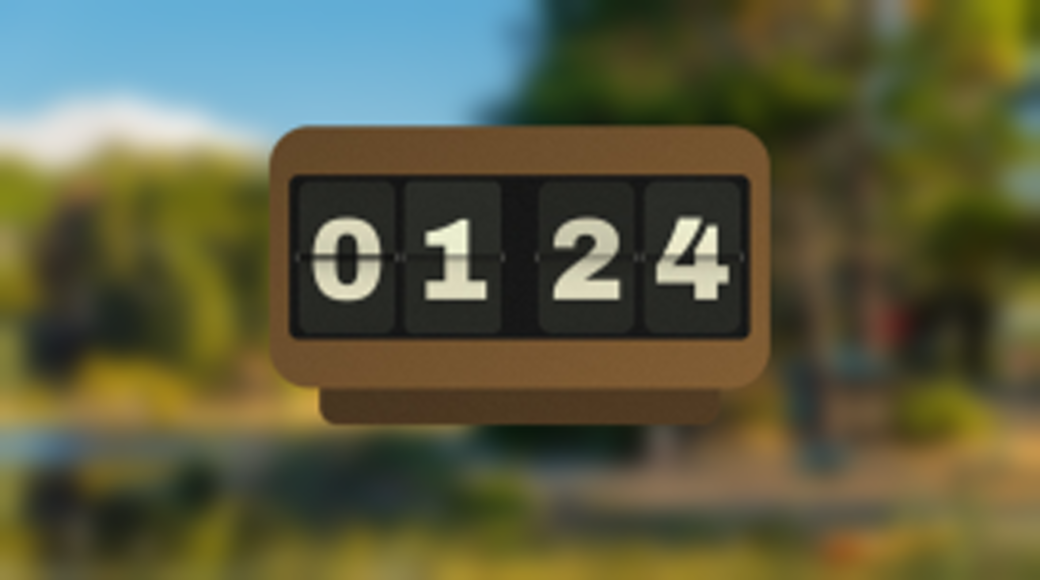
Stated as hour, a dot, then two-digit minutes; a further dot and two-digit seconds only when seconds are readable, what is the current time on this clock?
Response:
1.24
